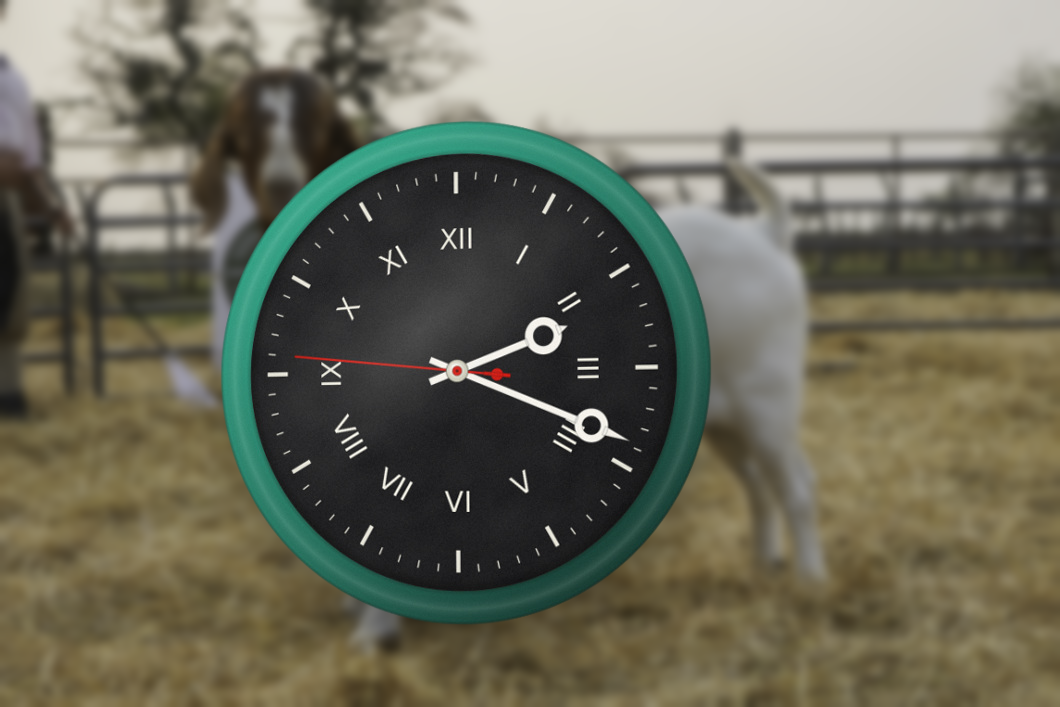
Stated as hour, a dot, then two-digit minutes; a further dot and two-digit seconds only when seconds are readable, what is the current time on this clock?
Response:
2.18.46
